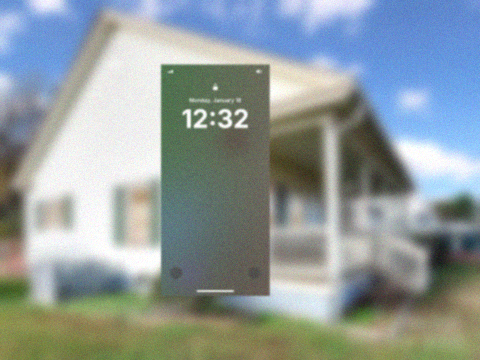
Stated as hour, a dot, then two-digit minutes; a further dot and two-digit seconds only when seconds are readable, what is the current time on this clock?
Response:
12.32
